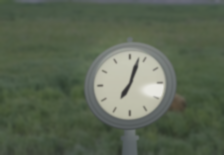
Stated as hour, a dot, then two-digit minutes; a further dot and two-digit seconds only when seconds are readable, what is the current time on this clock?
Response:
7.03
